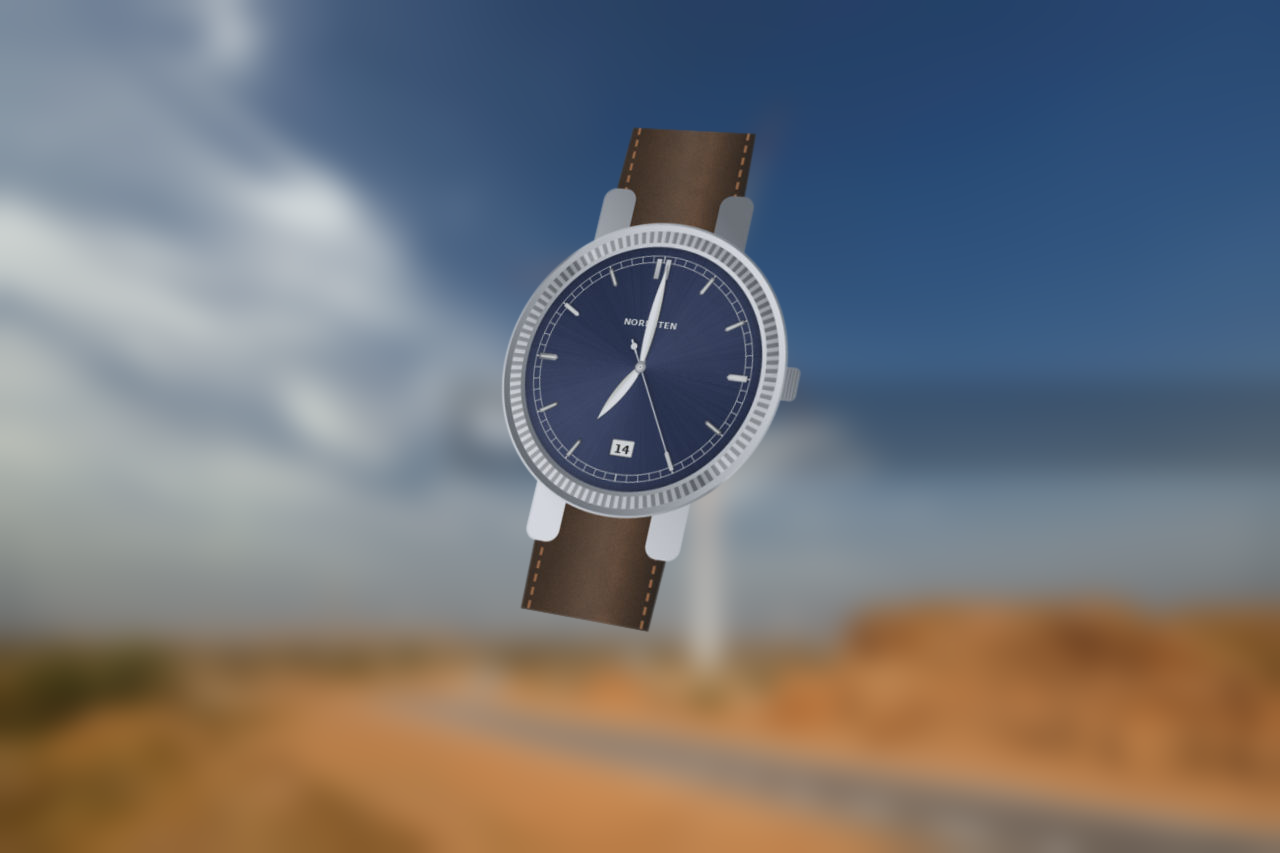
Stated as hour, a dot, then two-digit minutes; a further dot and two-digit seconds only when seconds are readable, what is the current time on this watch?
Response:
7.00.25
